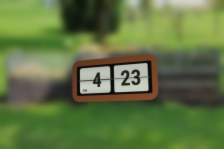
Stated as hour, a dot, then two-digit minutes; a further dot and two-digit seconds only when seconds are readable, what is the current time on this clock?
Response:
4.23
